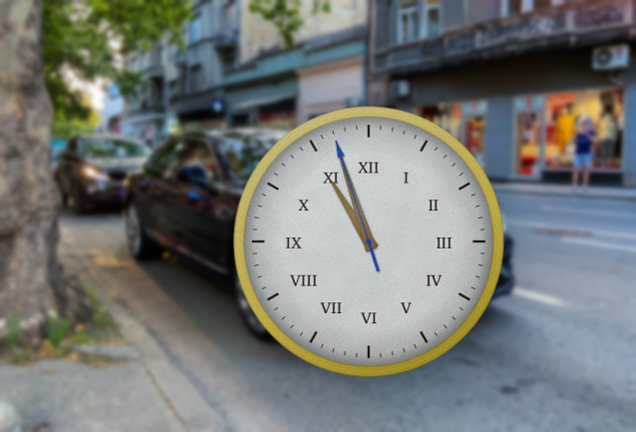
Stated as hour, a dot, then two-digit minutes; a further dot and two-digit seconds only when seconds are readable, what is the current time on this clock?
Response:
10.56.57
